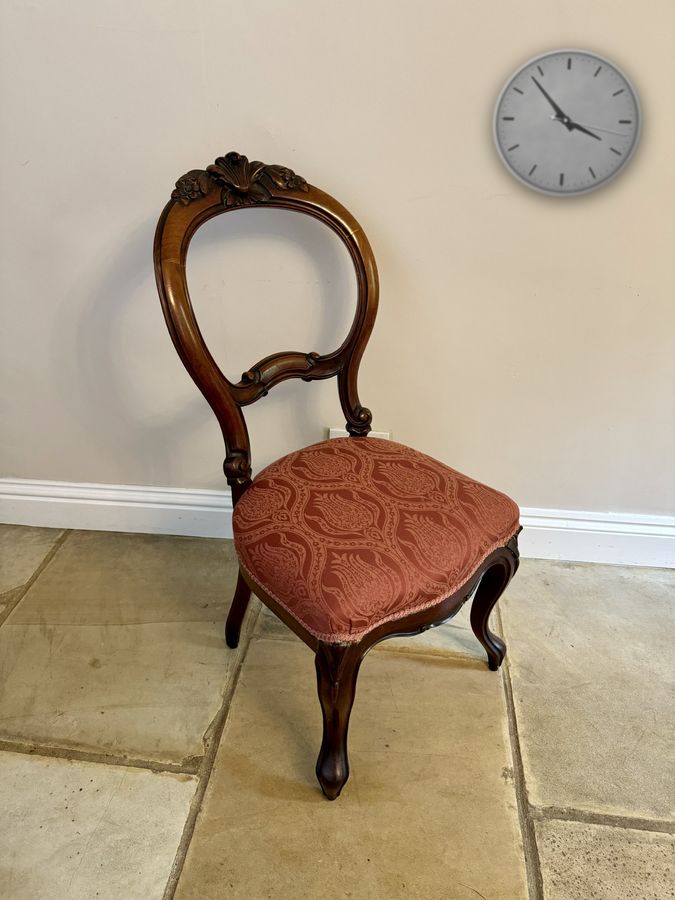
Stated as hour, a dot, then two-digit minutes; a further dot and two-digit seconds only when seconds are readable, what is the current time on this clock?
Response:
3.53.17
